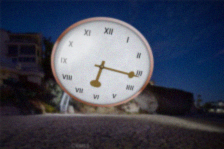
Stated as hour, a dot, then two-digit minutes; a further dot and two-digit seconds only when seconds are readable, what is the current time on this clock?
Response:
6.16
